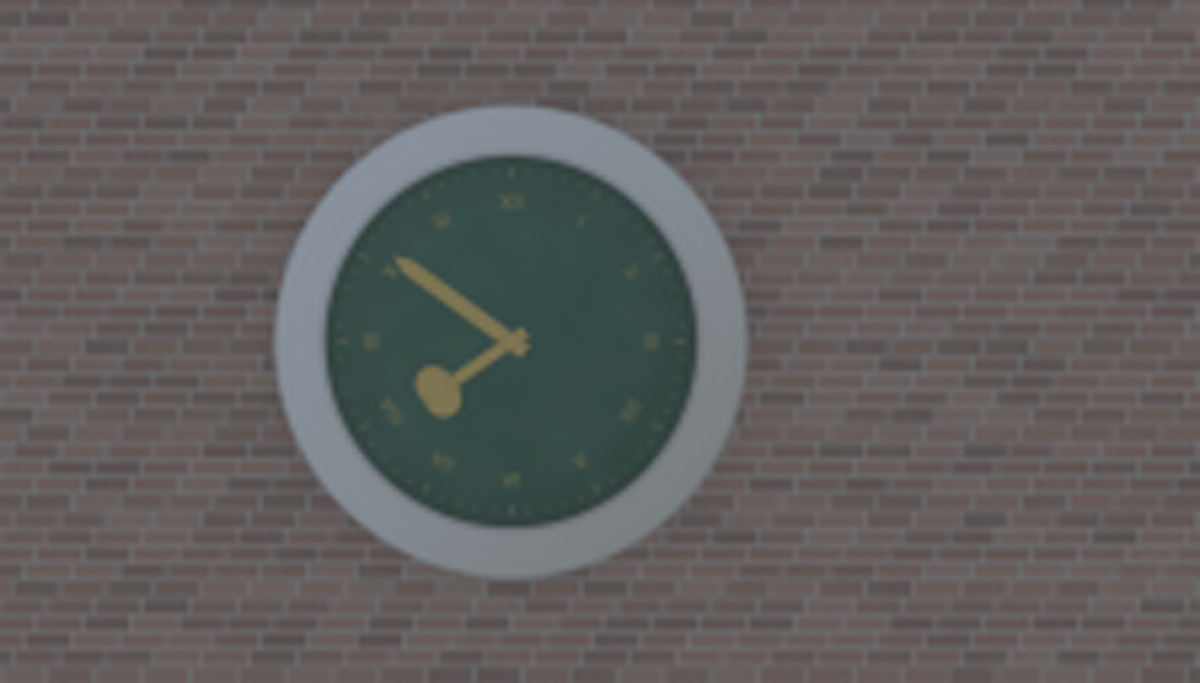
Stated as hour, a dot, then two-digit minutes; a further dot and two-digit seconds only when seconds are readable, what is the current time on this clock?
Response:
7.51
